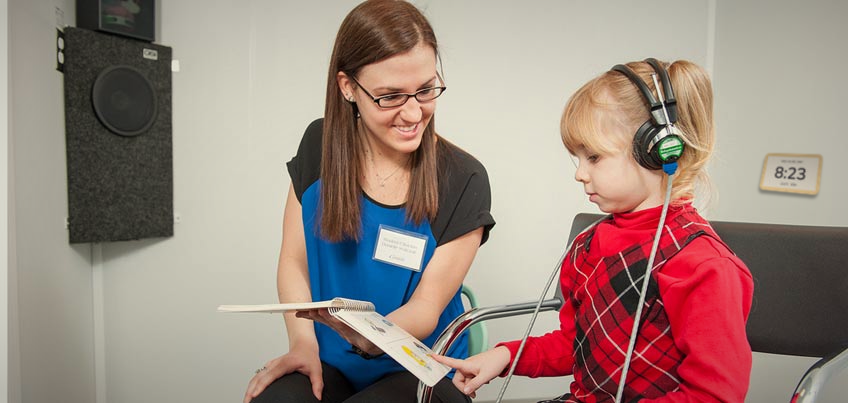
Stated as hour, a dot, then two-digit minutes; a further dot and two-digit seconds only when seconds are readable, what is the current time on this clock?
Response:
8.23
